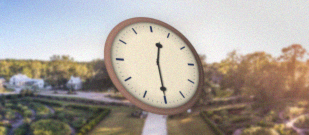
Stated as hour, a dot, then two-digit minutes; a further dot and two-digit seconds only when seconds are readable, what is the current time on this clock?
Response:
12.30
